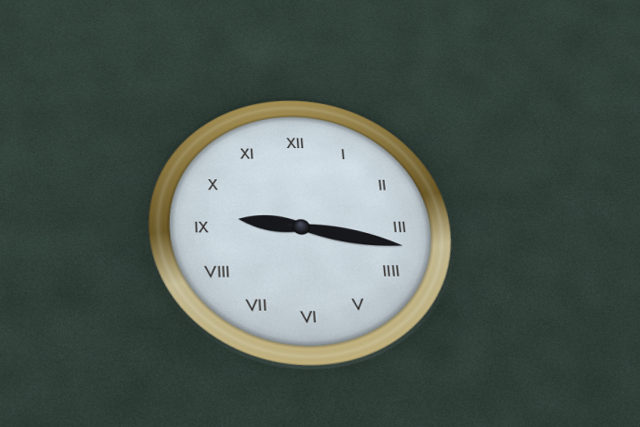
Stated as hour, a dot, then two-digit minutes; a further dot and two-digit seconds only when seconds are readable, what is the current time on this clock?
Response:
9.17
